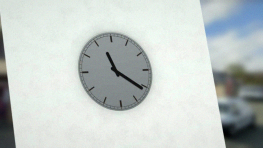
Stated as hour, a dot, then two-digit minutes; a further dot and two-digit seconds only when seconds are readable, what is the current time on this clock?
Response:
11.21
